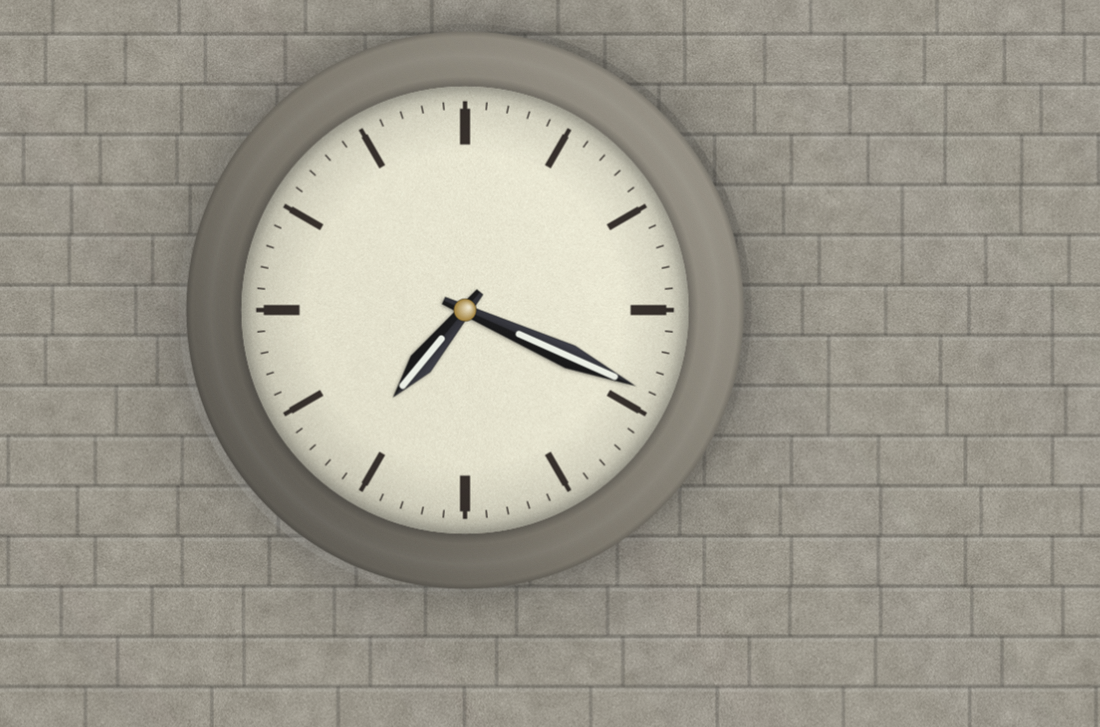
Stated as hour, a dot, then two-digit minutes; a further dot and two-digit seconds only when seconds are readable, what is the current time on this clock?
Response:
7.19
